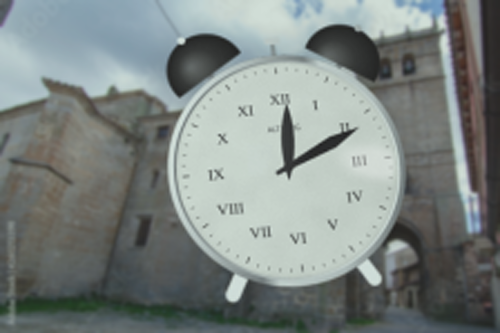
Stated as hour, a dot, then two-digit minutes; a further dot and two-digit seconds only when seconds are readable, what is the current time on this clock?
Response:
12.11
